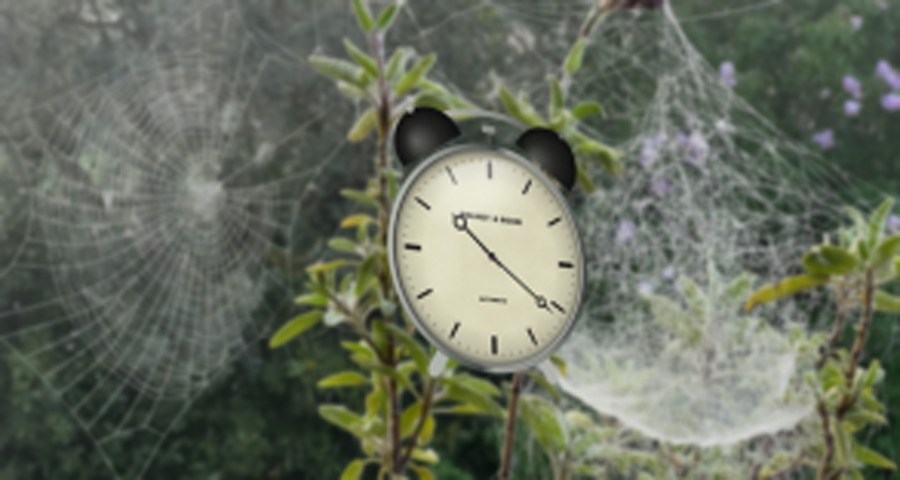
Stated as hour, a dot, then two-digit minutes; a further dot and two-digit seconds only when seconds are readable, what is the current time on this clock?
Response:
10.21
